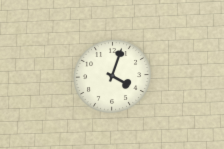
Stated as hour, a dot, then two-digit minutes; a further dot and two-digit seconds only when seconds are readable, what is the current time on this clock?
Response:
4.03
